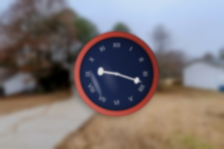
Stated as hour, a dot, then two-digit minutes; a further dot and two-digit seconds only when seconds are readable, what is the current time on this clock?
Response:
9.18
